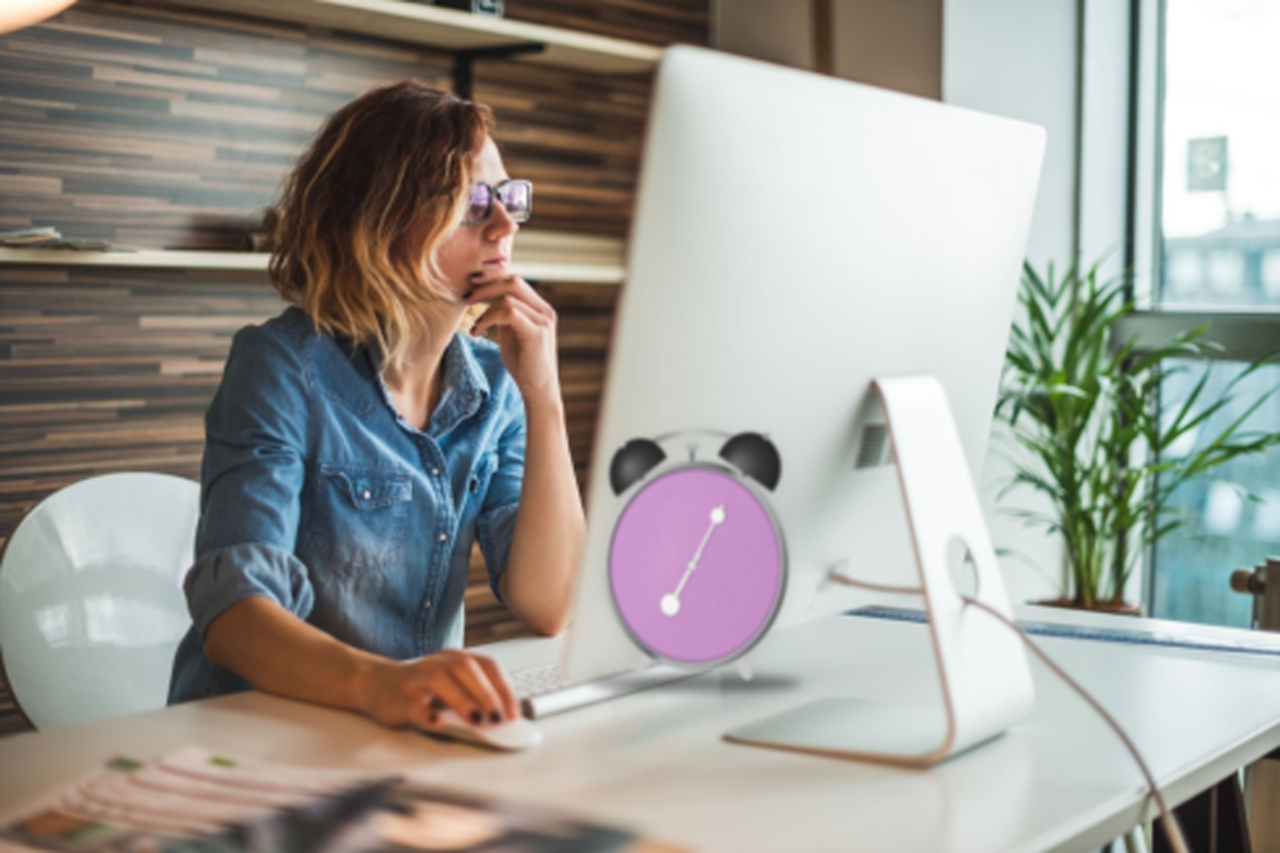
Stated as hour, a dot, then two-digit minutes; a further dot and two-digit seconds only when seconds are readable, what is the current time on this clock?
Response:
7.05
